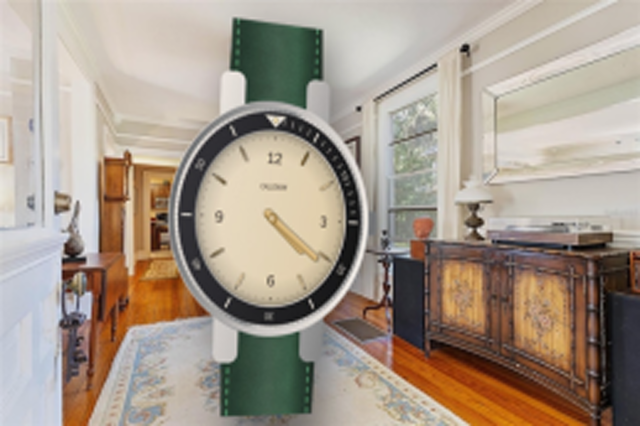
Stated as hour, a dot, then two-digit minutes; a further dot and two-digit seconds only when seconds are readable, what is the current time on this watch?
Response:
4.21
